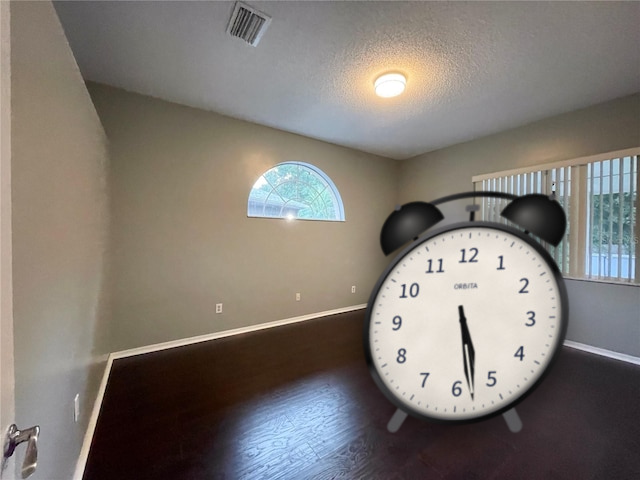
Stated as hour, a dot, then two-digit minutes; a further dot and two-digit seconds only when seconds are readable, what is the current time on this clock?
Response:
5.28
